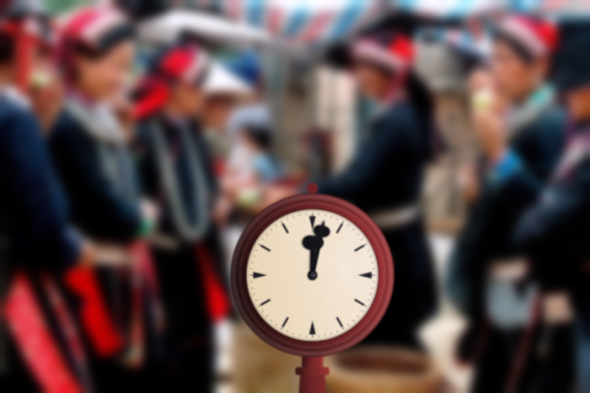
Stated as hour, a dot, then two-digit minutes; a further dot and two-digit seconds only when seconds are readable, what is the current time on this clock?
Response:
12.02
